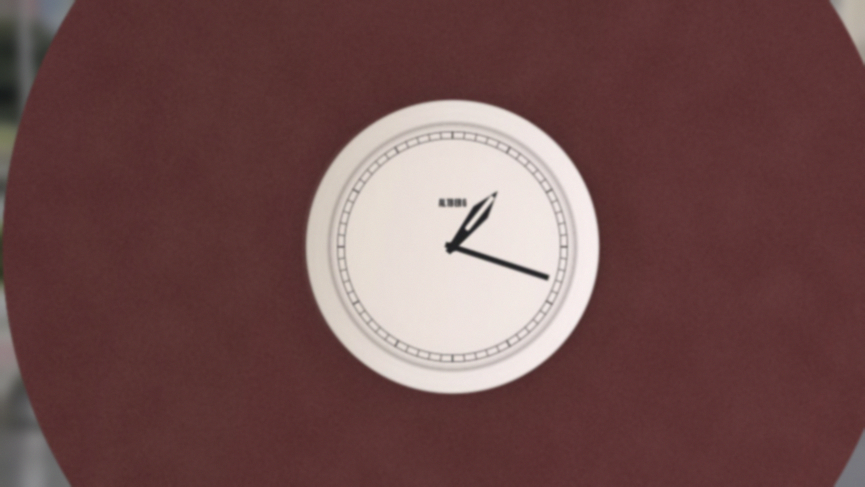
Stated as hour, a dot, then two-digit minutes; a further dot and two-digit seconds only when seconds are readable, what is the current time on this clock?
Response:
1.18
